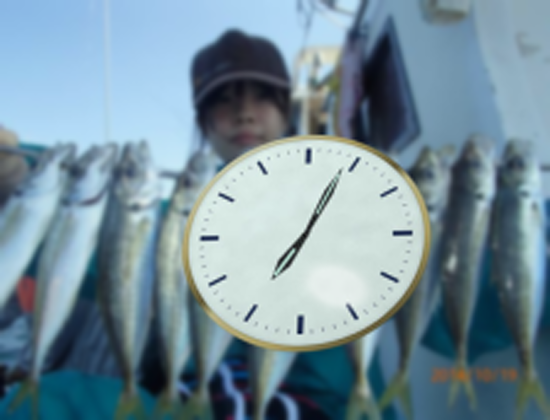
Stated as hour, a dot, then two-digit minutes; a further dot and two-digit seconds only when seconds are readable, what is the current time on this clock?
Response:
7.04
